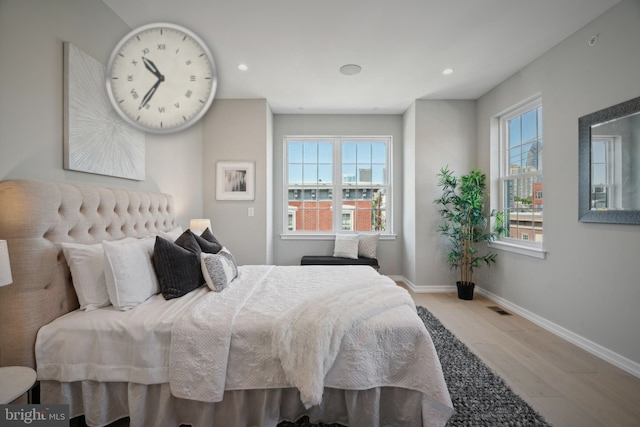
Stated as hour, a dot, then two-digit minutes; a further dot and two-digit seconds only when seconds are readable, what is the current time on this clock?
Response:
10.36
